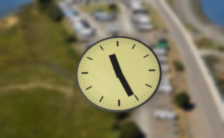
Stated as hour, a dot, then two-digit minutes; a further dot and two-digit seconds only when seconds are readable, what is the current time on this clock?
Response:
11.26
